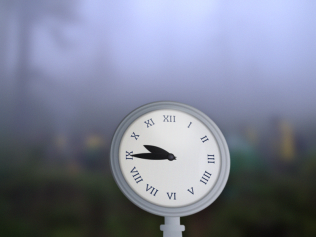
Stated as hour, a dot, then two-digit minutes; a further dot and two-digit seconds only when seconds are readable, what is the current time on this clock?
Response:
9.45
